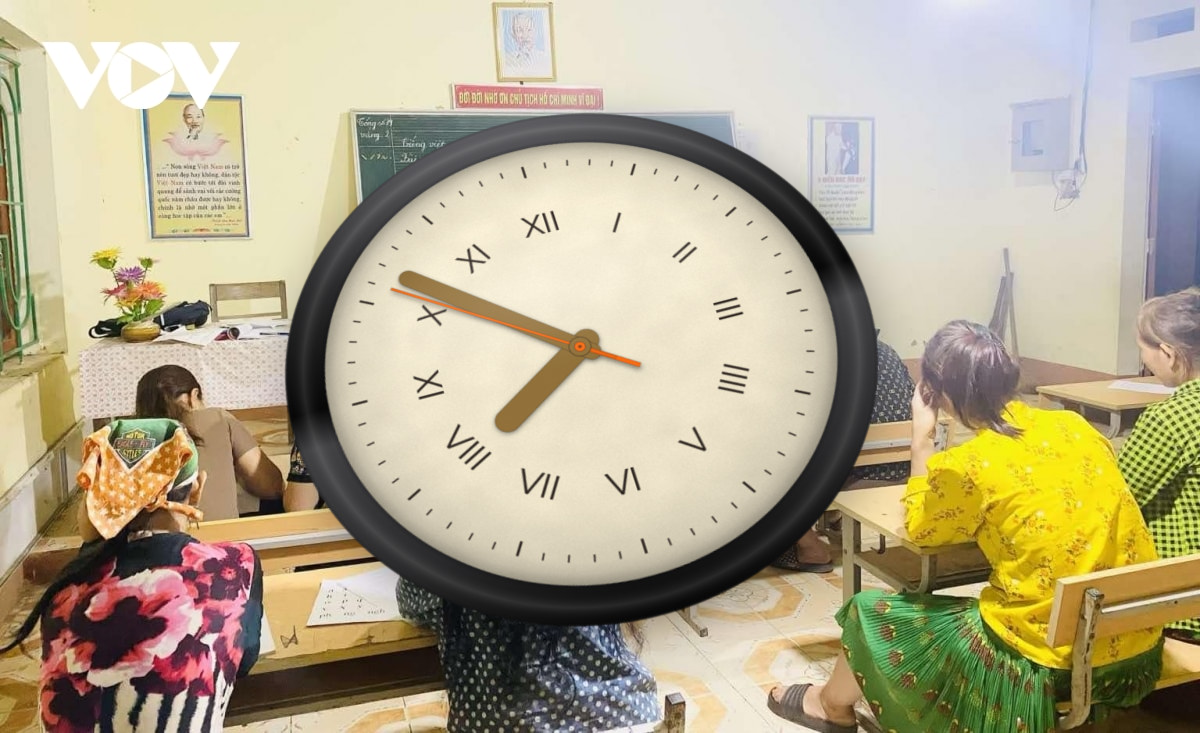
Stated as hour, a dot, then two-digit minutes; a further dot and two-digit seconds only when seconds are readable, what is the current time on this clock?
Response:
7.51.51
